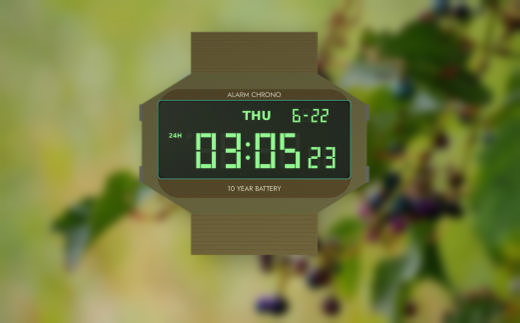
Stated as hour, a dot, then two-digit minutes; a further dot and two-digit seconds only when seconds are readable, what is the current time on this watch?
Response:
3.05.23
